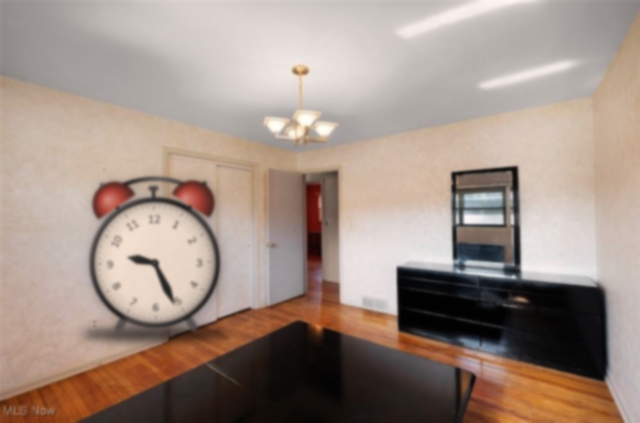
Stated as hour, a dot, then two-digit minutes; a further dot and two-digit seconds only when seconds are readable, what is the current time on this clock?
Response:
9.26
